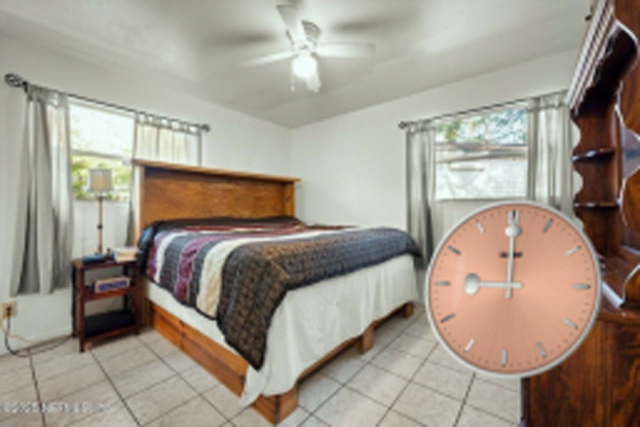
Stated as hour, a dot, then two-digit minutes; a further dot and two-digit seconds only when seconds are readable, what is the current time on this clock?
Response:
9.00
